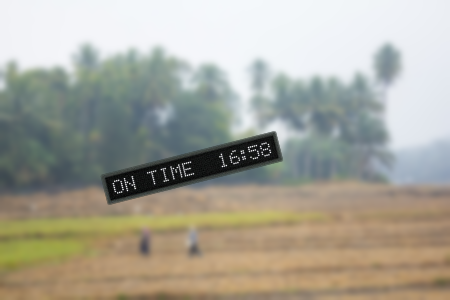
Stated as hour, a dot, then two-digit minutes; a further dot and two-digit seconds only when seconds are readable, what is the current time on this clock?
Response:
16.58
